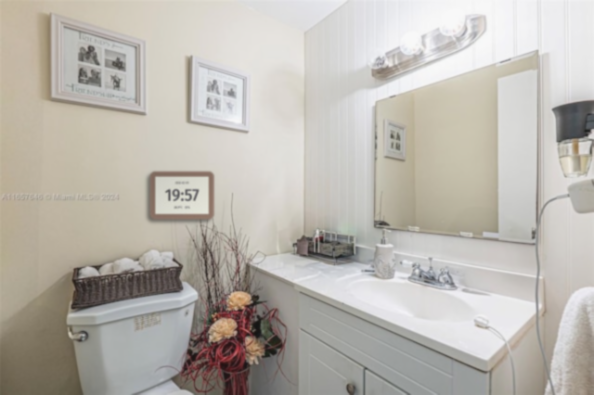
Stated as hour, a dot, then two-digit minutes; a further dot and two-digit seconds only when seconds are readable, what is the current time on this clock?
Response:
19.57
